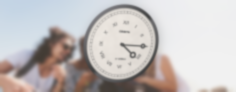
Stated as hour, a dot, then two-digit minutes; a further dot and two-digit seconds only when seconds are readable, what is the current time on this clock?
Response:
4.15
